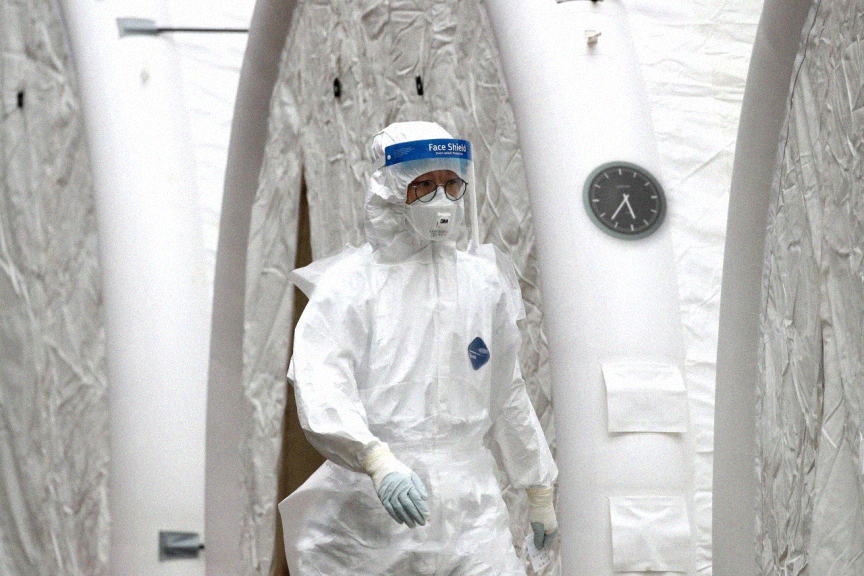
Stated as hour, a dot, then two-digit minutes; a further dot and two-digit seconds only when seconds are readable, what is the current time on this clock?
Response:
5.37
